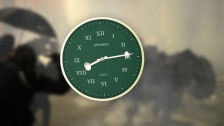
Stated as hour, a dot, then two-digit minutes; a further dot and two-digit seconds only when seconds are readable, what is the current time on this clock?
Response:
8.14
